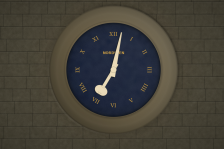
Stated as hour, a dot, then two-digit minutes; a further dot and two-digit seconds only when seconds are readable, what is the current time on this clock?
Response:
7.02
